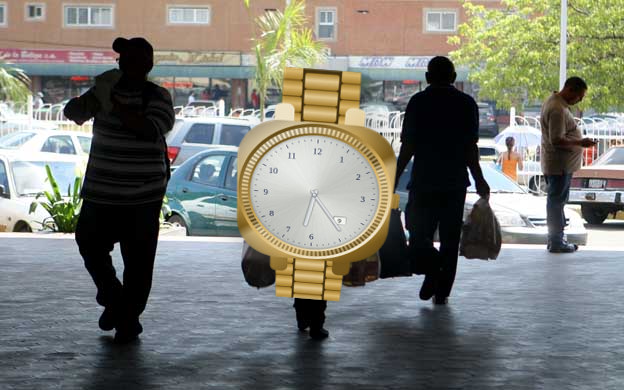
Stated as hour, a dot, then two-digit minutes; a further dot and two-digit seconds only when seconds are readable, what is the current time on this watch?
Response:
6.24
